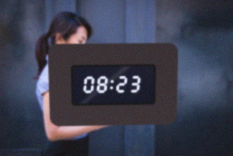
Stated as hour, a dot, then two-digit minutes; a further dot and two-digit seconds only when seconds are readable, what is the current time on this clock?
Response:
8.23
